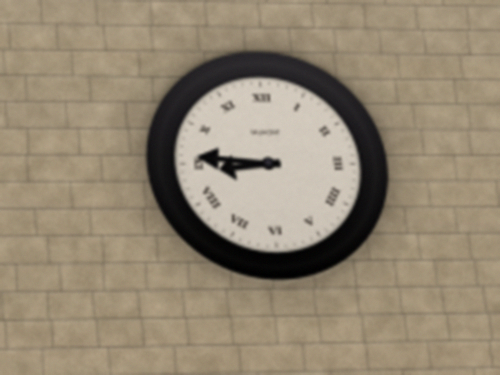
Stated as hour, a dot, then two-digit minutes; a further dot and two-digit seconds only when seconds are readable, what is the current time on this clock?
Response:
8.46
